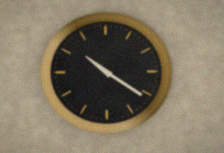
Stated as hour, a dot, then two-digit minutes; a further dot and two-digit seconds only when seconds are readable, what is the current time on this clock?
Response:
10.21
